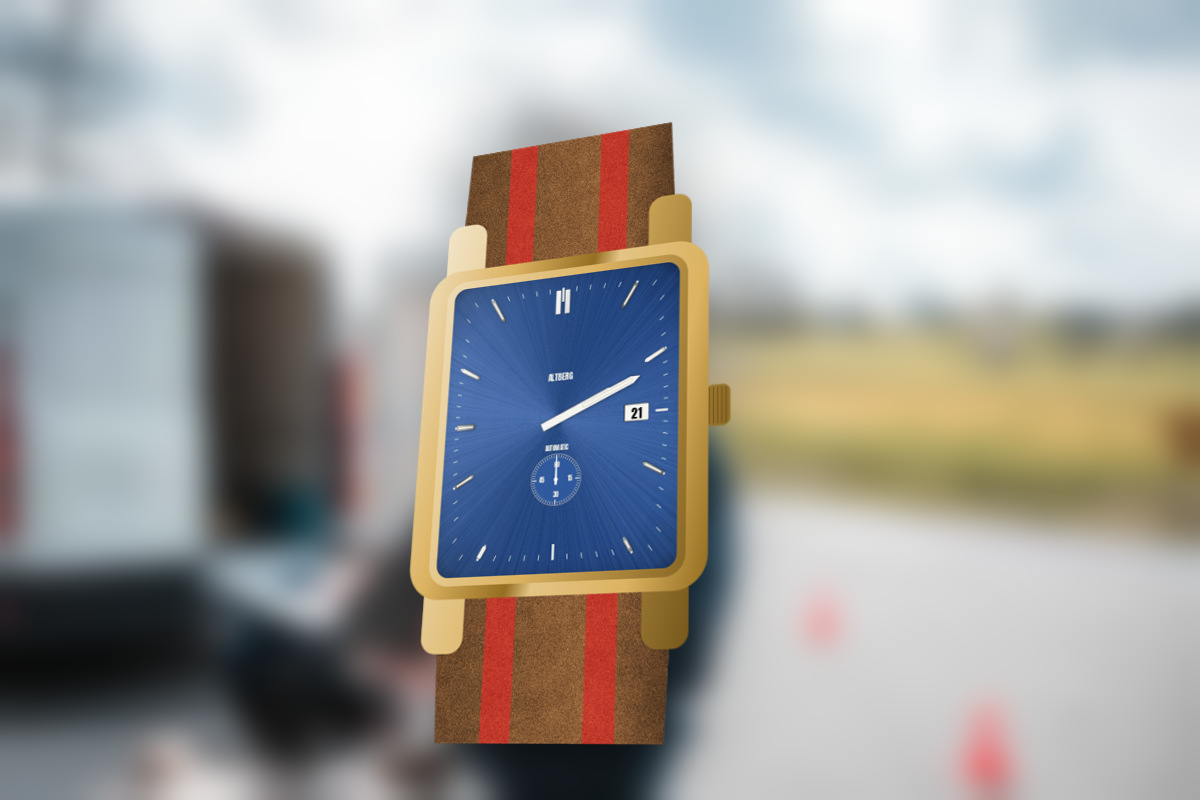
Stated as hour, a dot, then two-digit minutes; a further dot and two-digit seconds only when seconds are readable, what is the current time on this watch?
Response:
2.11
